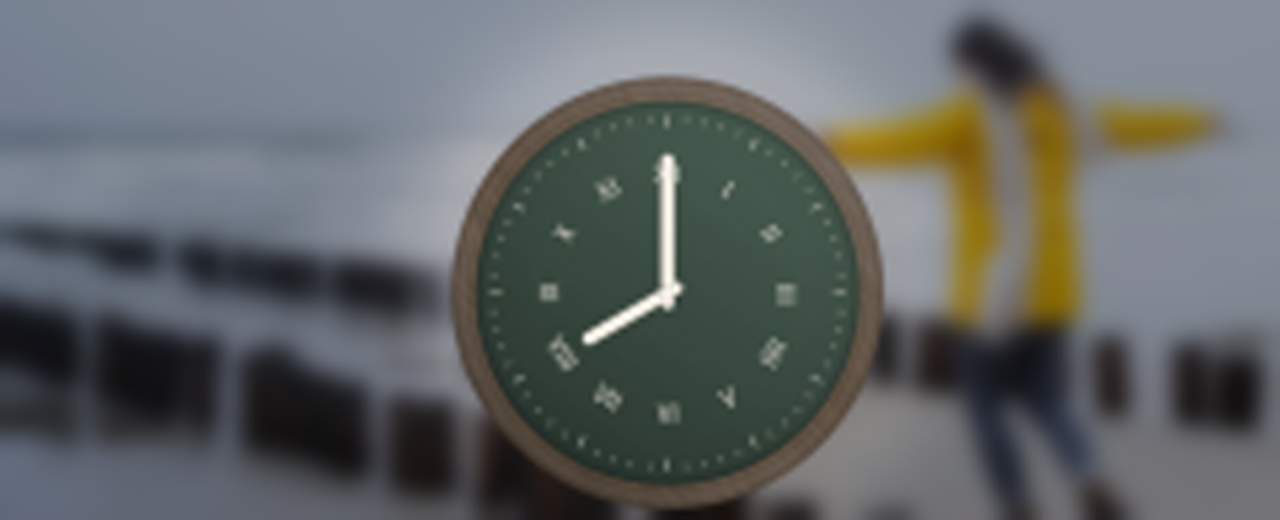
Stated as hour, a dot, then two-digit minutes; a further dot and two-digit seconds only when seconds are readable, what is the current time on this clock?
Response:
8.00
